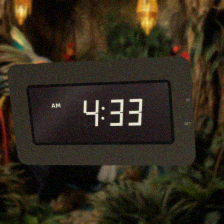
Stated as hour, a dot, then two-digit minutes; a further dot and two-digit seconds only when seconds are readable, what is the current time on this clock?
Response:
4.33
